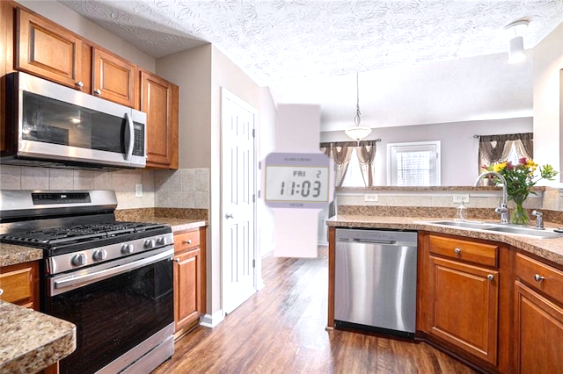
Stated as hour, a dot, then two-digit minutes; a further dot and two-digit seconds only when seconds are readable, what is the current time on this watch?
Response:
11.03
